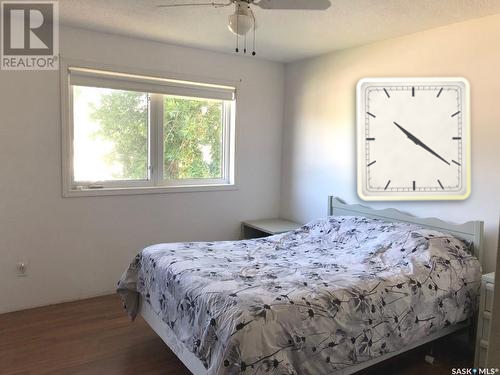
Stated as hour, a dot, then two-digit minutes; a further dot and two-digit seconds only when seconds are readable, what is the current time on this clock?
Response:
10.21
